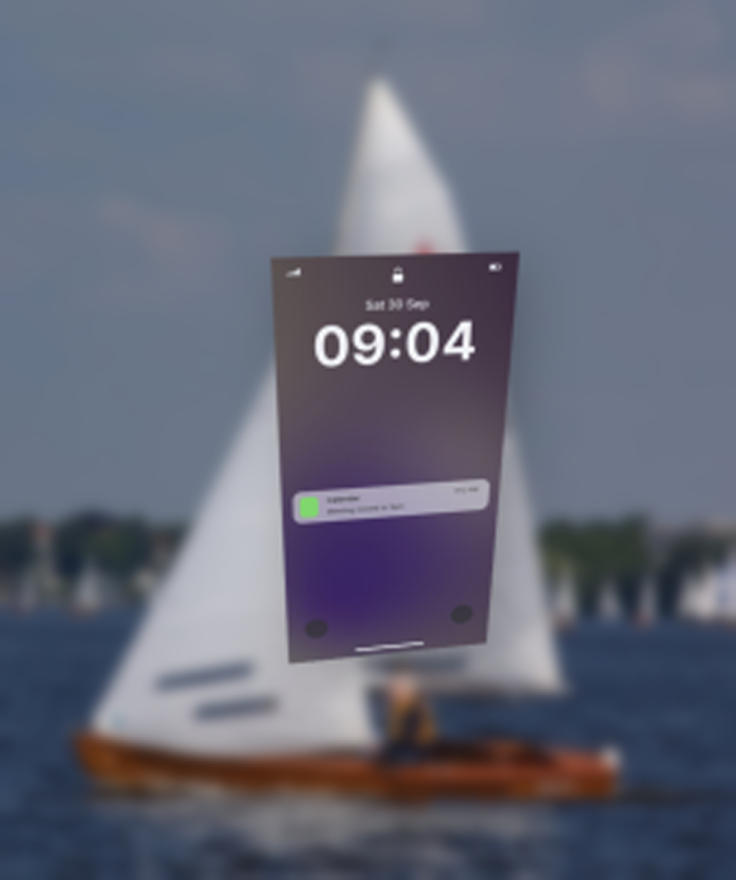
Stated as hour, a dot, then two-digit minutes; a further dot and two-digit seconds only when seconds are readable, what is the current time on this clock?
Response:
9.04
